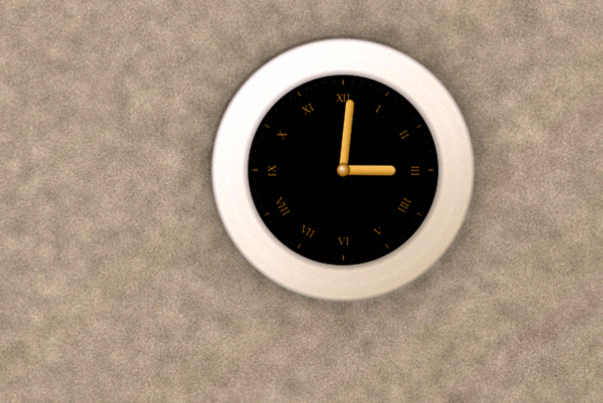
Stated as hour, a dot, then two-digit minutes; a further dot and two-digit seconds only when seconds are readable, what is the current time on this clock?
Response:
3.01
